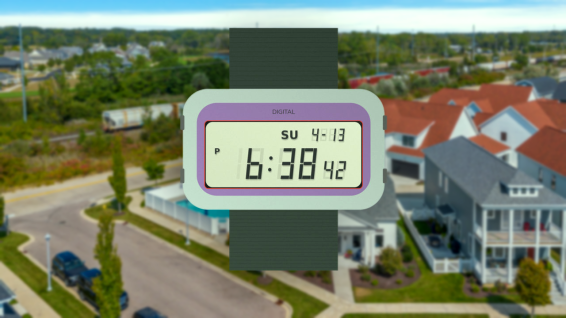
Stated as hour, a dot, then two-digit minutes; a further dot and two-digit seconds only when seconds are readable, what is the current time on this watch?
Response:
6.38.42
